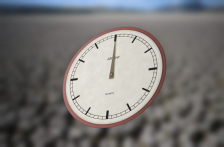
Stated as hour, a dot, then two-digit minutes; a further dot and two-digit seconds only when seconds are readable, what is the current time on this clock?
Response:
12.00
